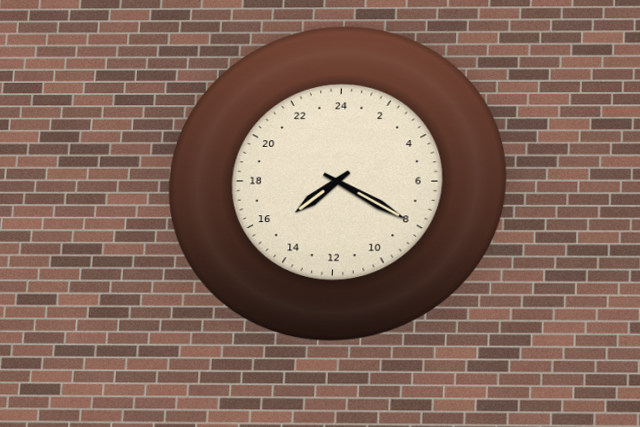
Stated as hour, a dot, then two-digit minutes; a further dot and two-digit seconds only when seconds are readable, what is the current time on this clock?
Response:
15.20
